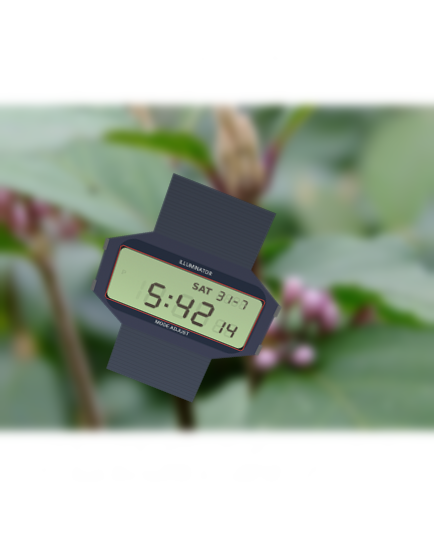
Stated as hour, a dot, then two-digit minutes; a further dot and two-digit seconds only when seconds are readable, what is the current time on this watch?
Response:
5.42.14
